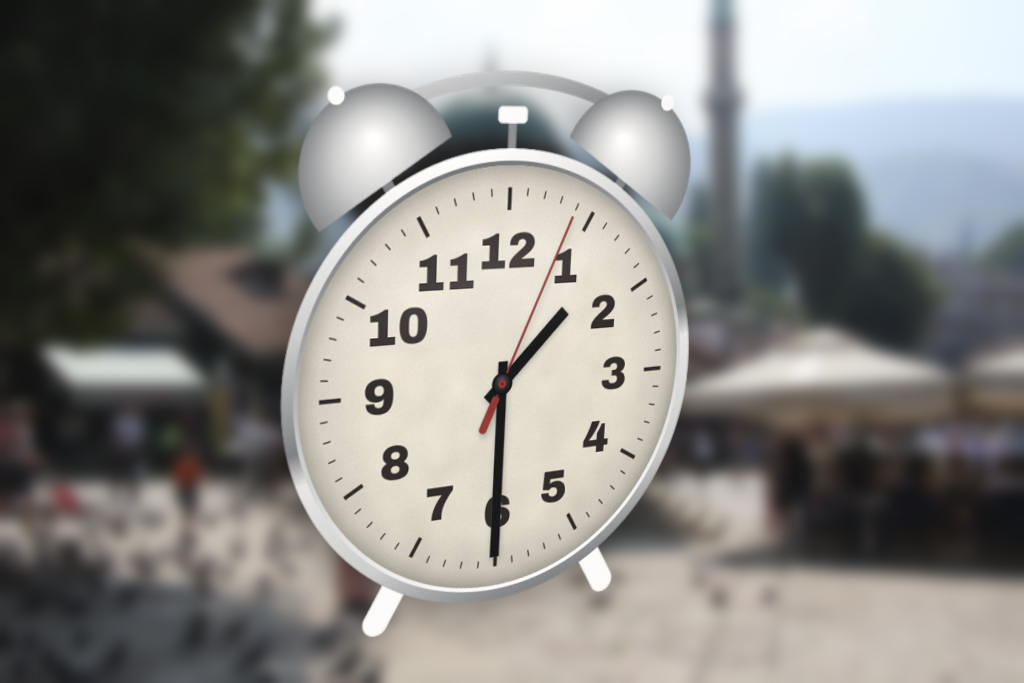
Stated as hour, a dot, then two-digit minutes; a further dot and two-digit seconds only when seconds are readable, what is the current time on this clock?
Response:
1.30.04
